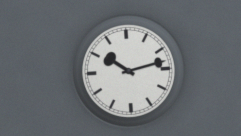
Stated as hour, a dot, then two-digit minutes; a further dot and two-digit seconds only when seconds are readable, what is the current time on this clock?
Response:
10.13
